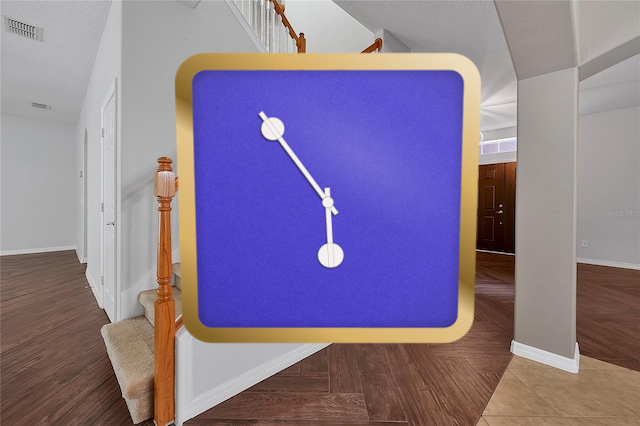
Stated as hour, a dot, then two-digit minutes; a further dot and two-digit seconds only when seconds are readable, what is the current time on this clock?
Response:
5.54
